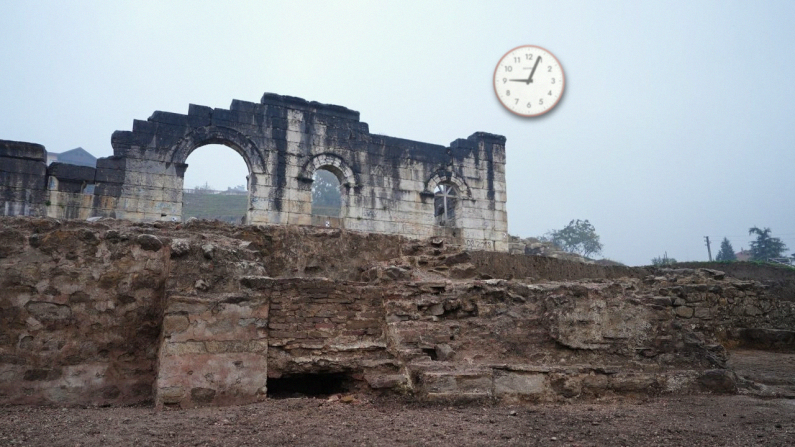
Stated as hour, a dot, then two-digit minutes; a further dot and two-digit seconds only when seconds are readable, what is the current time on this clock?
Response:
9.04
